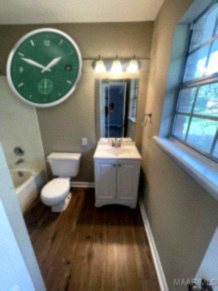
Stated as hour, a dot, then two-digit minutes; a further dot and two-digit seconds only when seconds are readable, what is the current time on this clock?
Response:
1.49
